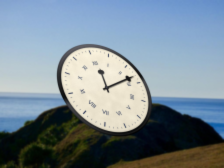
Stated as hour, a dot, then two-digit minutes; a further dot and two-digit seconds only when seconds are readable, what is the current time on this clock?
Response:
12.13
